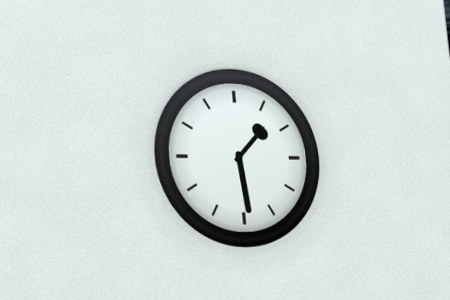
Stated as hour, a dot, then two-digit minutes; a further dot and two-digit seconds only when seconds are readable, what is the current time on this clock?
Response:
1.29
